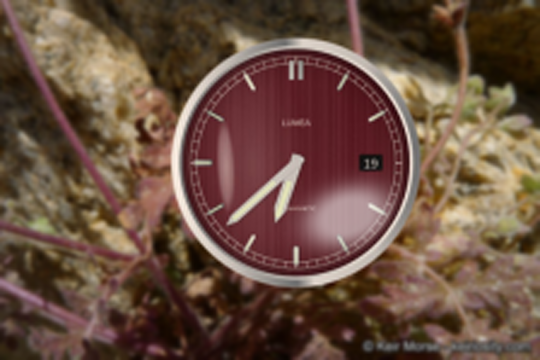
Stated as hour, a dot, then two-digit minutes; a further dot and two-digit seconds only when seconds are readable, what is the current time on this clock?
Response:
6.38
